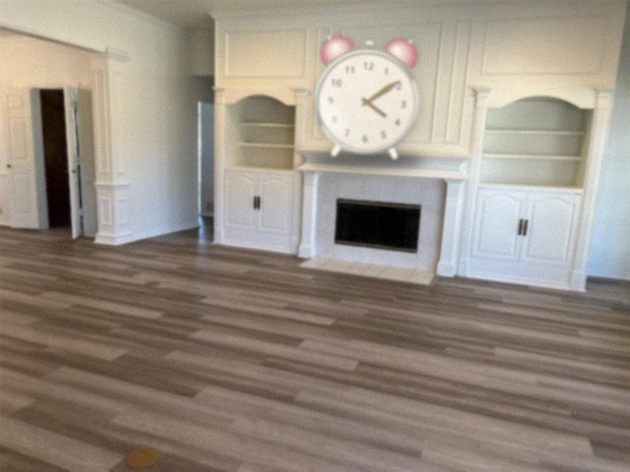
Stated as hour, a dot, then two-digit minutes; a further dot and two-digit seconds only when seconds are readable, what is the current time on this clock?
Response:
4.09
